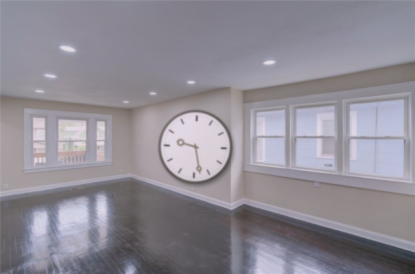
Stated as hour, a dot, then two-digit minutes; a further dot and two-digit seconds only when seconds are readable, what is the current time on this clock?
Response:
9.28
